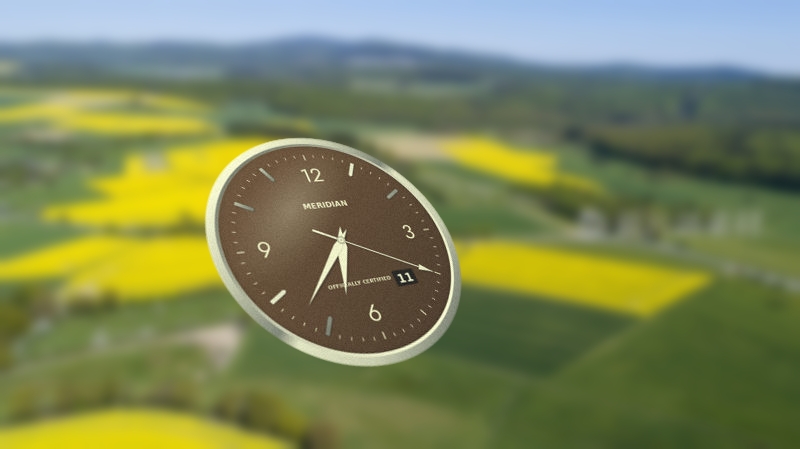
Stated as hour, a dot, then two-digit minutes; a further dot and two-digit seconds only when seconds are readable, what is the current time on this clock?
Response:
6.37.20
